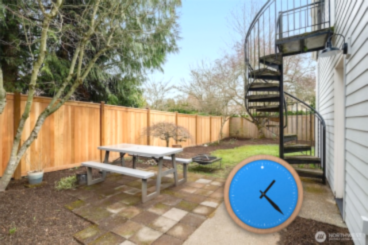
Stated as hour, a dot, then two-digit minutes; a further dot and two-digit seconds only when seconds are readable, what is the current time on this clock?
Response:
1.23
